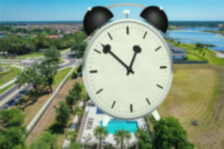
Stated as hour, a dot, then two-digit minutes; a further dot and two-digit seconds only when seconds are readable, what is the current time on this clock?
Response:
12.52
